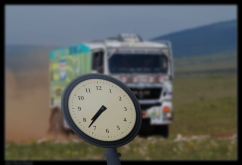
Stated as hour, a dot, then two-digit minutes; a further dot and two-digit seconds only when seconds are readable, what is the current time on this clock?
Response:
7.37
